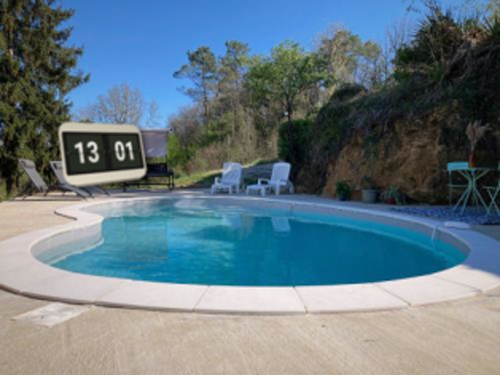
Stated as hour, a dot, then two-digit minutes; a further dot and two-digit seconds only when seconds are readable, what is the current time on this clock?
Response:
13.01
